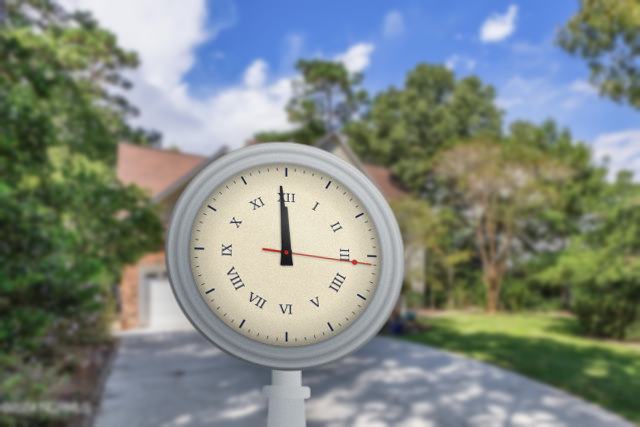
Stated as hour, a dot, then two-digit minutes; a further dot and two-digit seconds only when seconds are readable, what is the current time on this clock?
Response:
11.59.16
